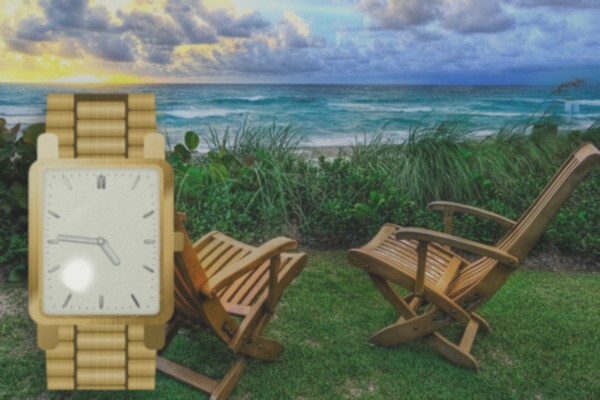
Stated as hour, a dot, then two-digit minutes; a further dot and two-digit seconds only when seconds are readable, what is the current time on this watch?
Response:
4.46
